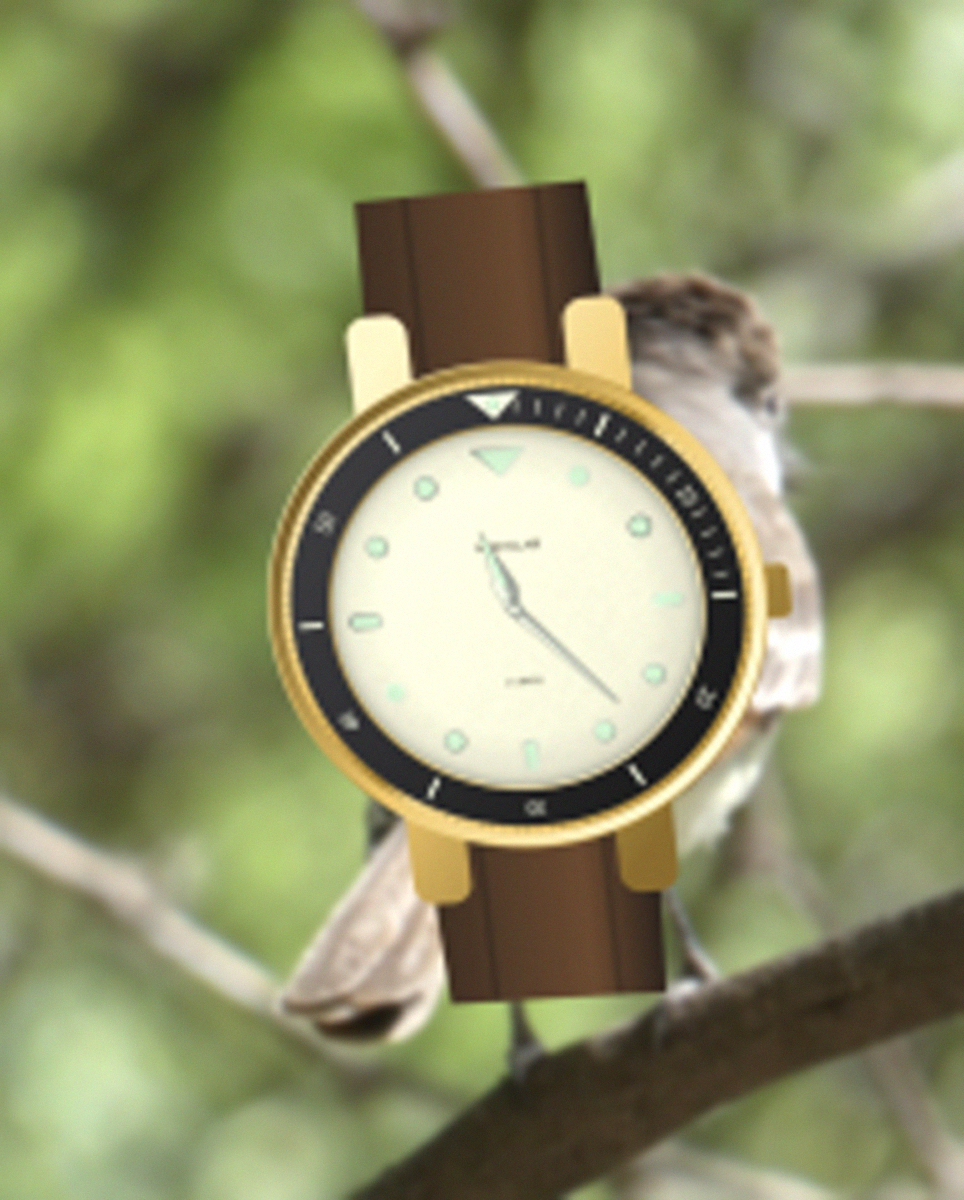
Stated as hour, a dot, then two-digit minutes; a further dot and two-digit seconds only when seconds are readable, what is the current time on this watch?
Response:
11.23
